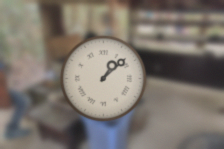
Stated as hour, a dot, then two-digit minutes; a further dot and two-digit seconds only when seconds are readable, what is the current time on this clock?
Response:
1.08
